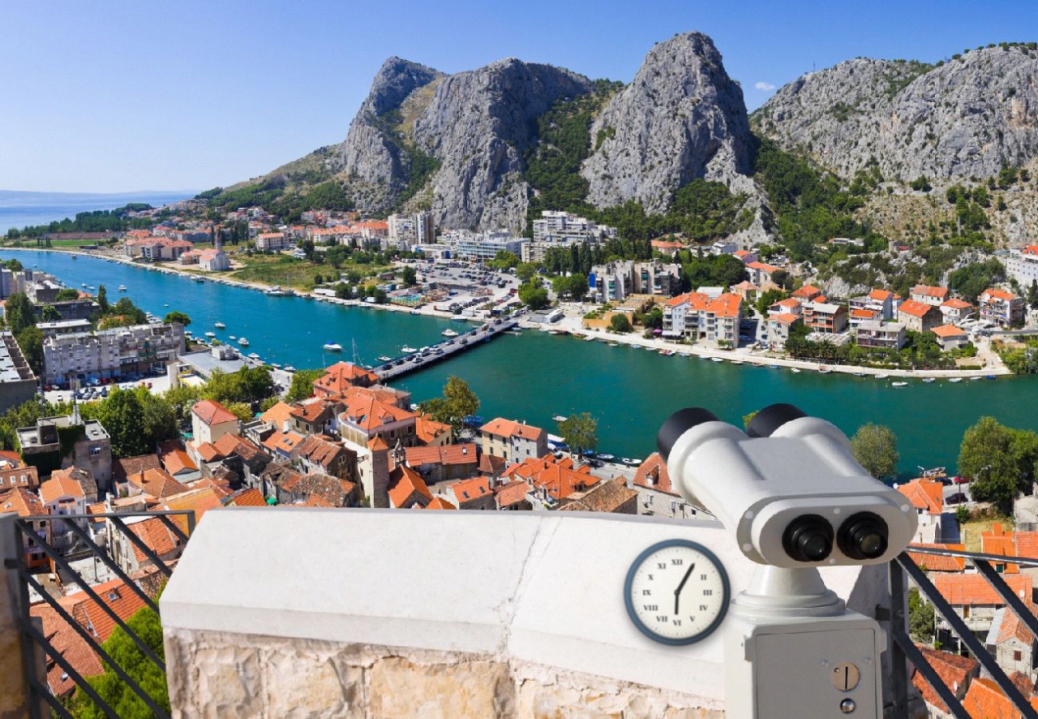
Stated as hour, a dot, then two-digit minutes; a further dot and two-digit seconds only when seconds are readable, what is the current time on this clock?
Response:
6.05
